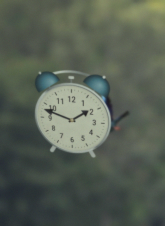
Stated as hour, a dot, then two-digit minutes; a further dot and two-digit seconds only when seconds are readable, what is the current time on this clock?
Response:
1.48
